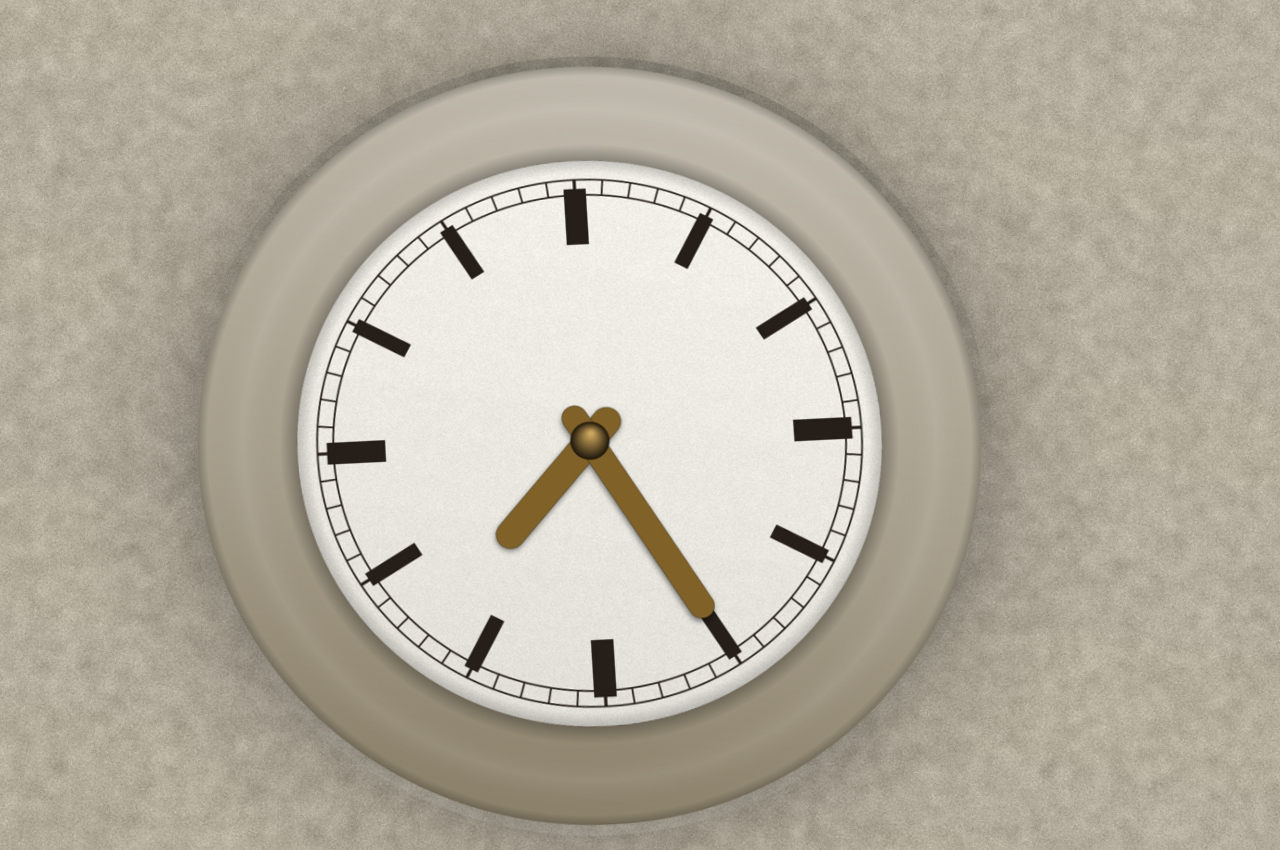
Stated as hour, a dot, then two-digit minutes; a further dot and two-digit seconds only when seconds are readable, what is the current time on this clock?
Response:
7.25
